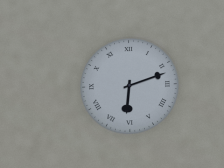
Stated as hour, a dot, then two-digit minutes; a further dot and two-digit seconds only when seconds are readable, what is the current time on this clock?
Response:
6.12
